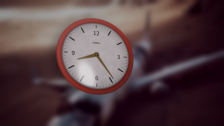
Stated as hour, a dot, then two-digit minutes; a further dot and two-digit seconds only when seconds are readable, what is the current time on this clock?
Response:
8.24
